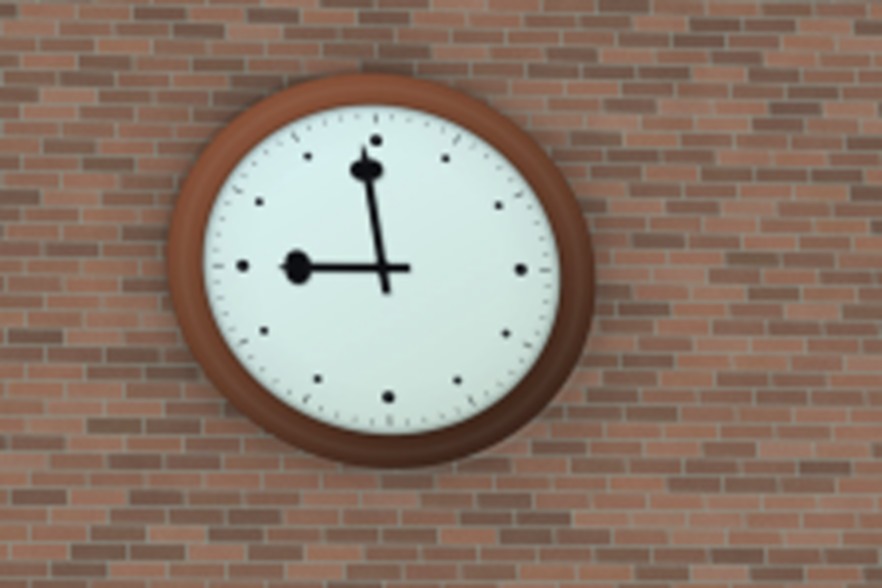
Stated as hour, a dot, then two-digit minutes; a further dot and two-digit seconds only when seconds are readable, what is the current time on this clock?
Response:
8.59
